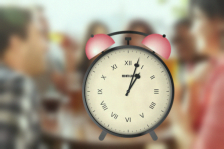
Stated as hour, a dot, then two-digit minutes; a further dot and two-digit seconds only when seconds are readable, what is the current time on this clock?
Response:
1.03
